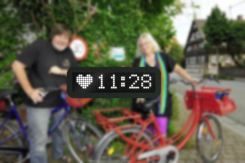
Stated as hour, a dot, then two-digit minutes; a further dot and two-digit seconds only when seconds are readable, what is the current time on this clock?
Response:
11.28
